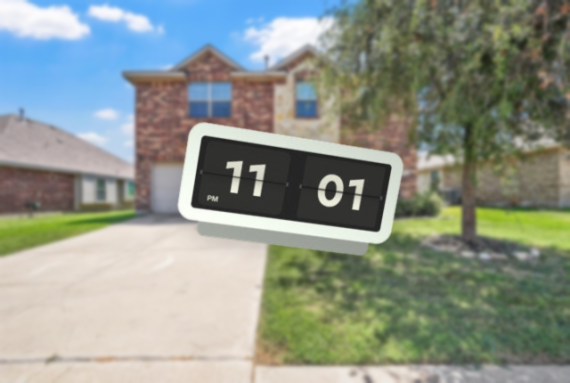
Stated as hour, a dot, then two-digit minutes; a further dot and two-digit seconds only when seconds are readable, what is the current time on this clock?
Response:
11.01
